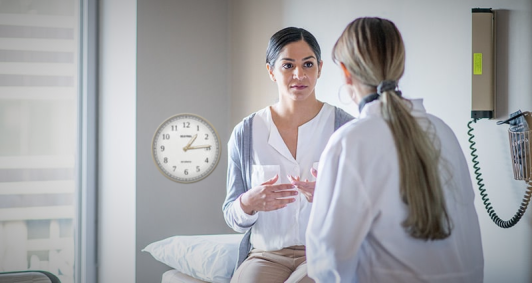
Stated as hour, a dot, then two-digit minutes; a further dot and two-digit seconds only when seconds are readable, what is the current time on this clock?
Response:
1.14
